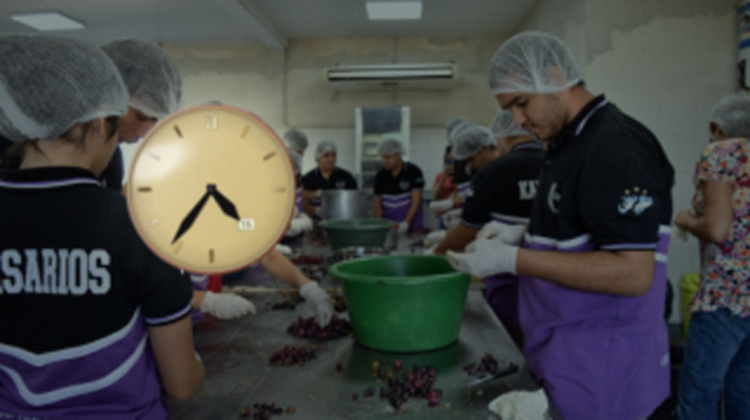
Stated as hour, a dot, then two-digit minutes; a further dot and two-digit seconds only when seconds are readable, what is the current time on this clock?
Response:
4.36
